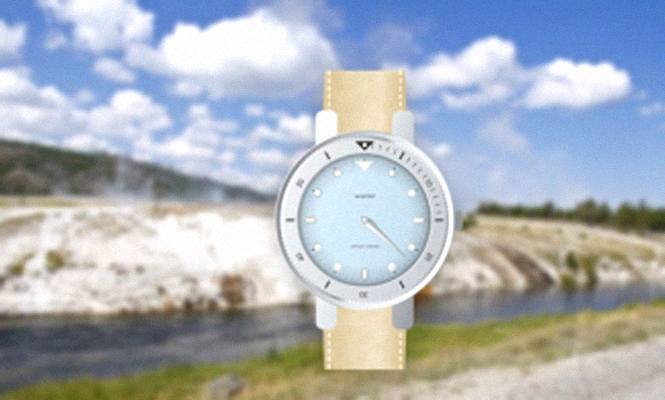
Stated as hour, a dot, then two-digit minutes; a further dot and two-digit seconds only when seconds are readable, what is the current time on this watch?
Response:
4.22
